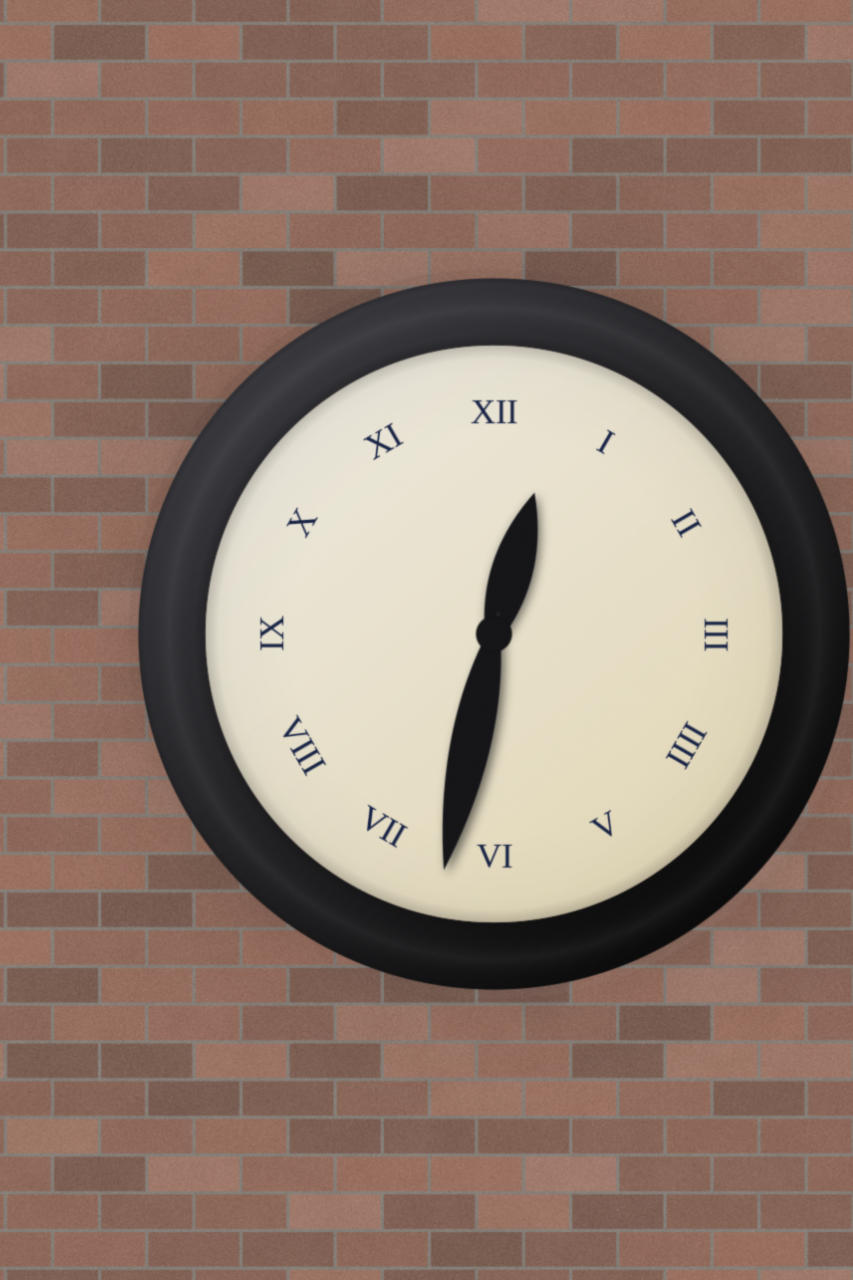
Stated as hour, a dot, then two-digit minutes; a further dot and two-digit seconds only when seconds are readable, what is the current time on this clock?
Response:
12.32
